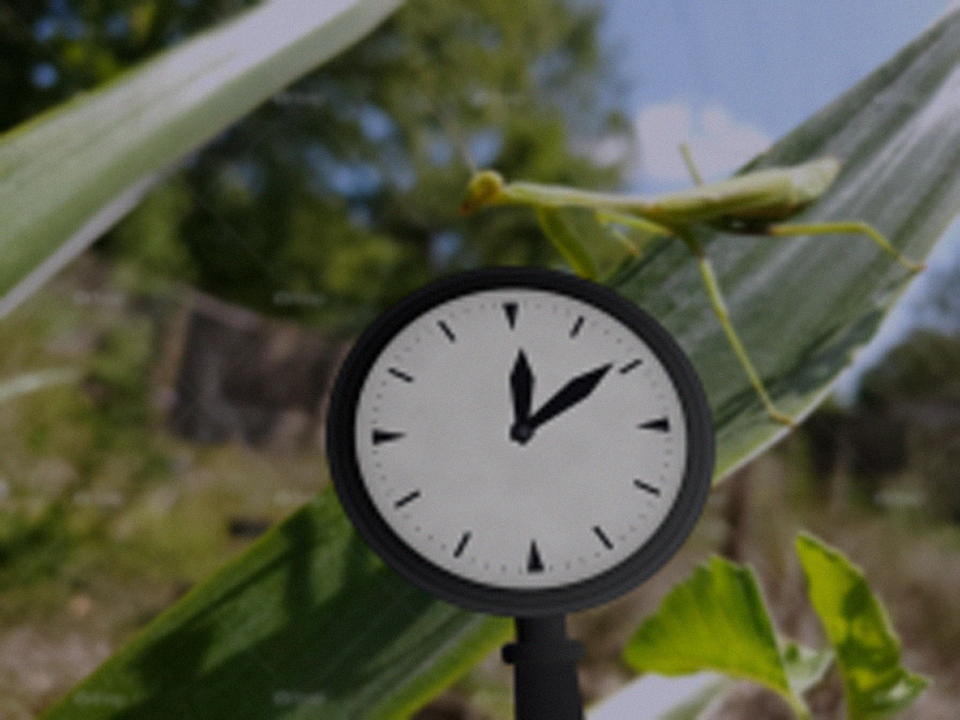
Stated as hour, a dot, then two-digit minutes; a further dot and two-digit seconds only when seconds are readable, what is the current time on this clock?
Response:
12.09
